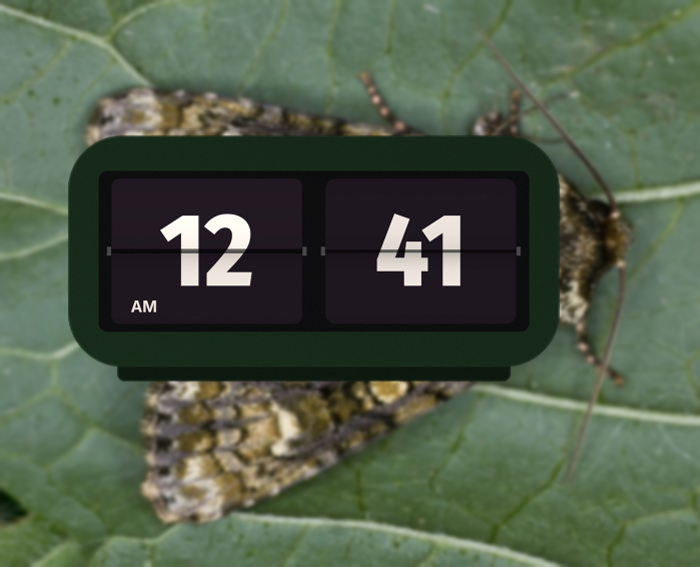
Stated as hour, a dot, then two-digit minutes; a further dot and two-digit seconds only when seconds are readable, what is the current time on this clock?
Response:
12.41
